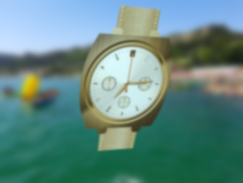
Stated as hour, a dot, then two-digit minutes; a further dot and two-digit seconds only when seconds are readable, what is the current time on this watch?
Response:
7.14
